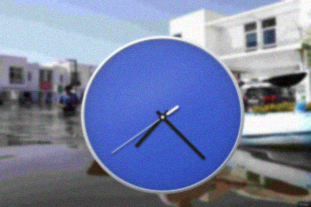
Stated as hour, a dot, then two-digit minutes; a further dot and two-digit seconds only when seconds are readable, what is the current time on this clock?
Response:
7.22.39
